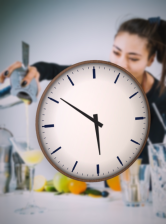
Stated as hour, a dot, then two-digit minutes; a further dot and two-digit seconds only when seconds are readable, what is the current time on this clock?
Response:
5.51
